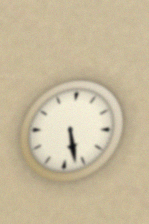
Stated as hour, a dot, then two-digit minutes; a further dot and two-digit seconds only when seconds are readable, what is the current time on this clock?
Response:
5.27
